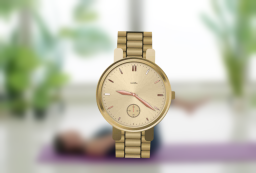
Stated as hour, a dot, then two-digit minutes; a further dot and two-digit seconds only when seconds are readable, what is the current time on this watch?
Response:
9.21
